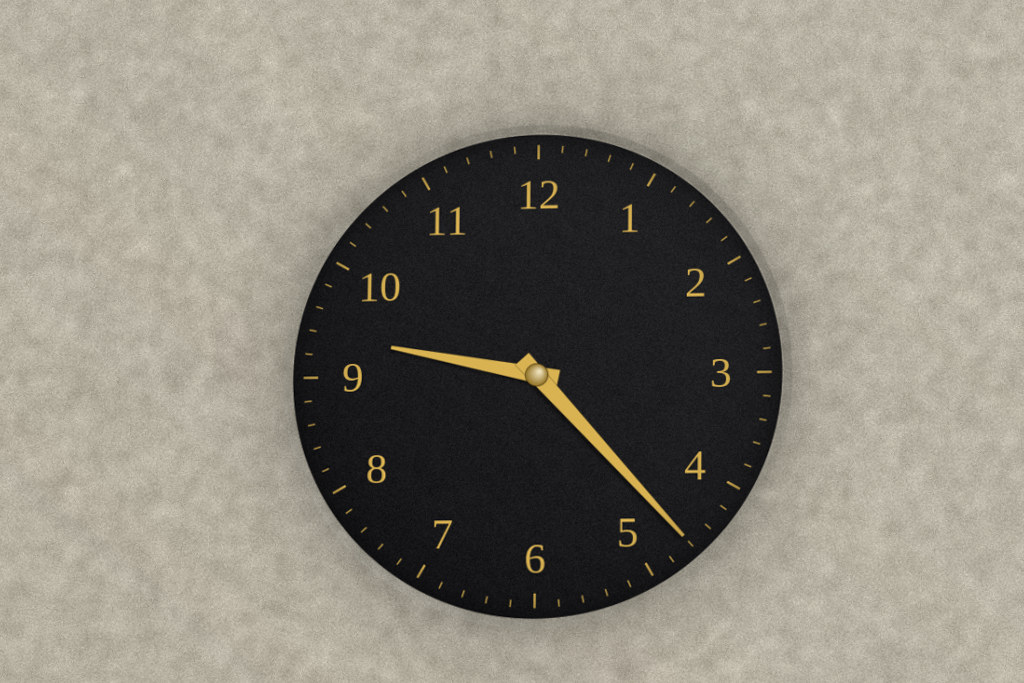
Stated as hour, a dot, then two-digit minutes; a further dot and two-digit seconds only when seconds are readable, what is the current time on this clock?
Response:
9.23
